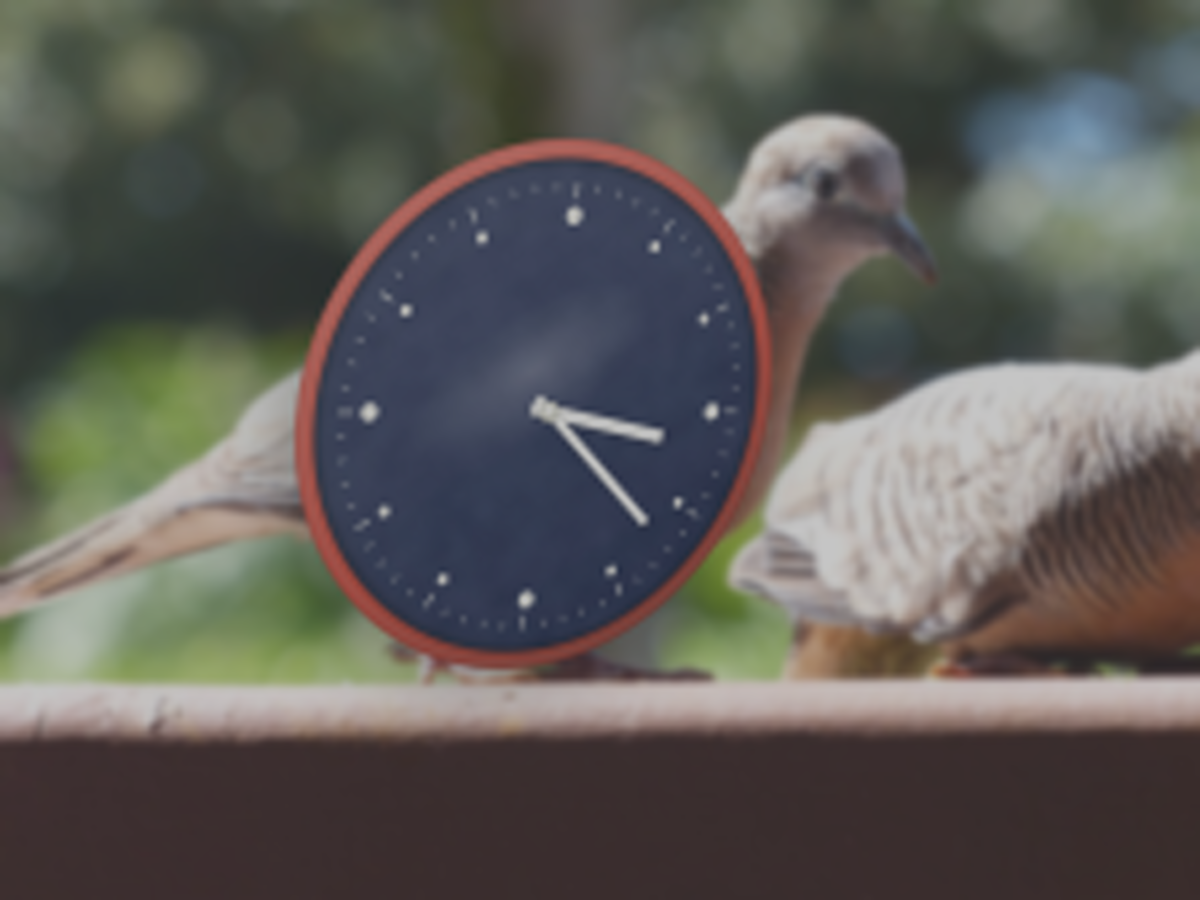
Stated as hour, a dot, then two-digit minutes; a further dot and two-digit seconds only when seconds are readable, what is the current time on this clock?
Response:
3.22
